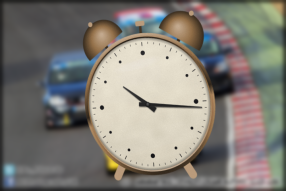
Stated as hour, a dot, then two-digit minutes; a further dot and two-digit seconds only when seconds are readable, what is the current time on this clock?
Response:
10.16
